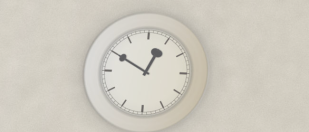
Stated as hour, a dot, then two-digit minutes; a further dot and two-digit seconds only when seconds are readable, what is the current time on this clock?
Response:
12.50
